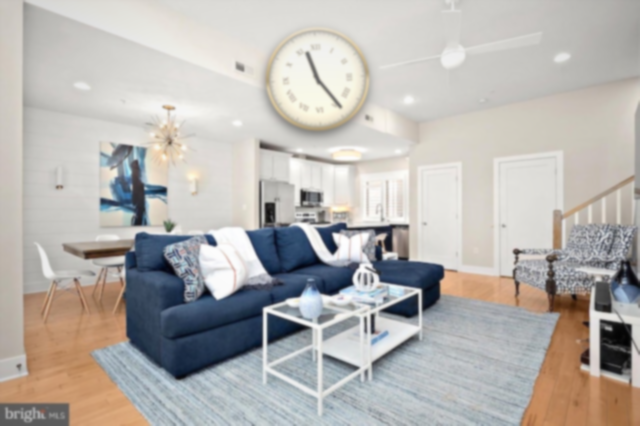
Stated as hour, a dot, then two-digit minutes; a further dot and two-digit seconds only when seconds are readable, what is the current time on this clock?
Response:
11.24
